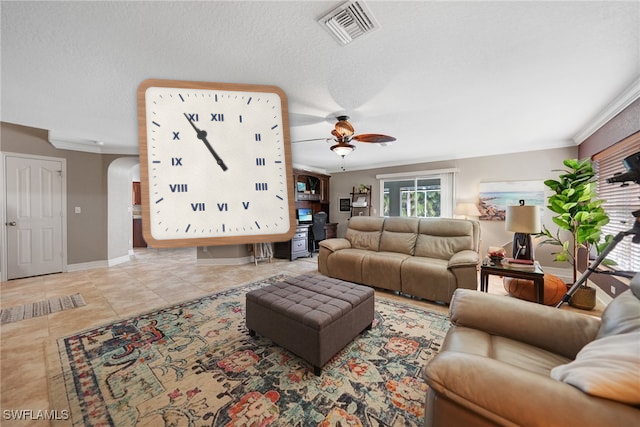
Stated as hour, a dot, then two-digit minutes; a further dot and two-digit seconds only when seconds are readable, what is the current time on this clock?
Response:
10.54
